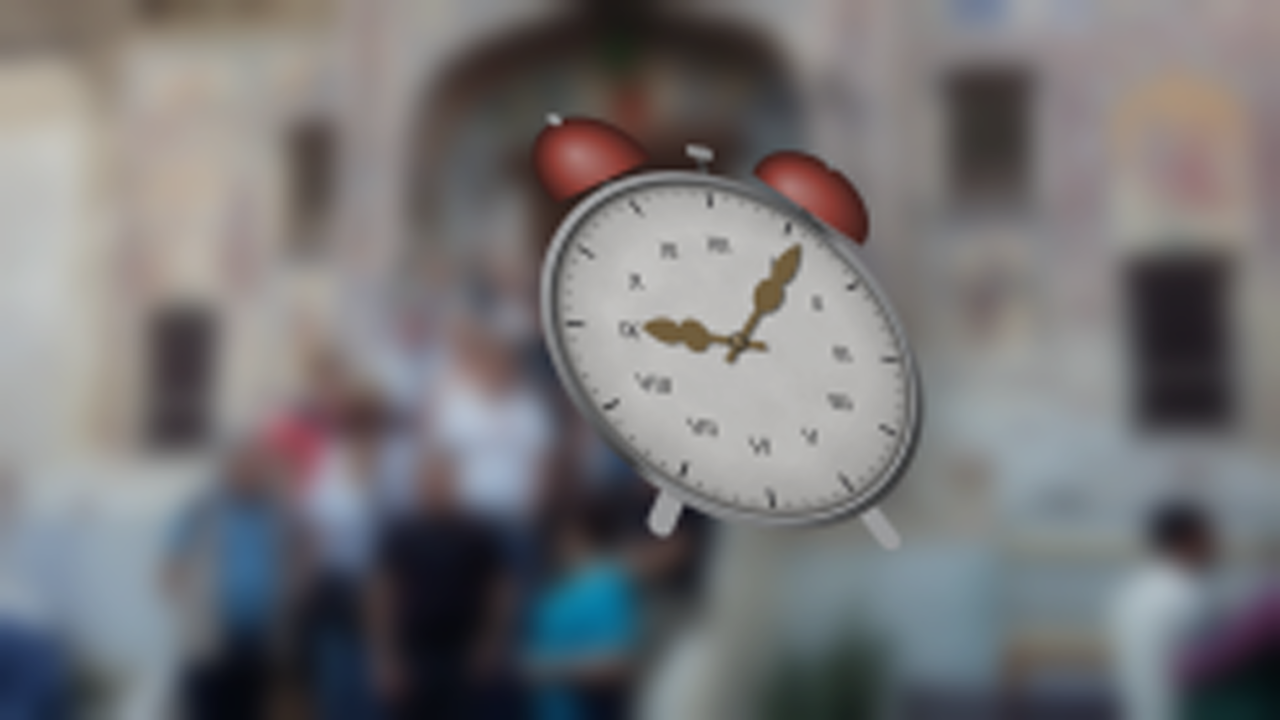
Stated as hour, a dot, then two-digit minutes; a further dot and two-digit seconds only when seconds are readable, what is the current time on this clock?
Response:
9.06
